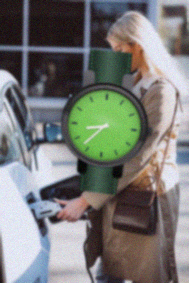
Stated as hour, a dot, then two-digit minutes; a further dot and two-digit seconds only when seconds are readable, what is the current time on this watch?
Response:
8.37
